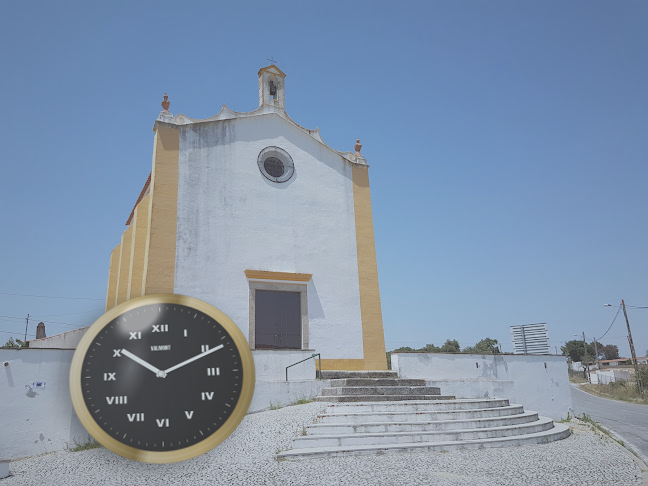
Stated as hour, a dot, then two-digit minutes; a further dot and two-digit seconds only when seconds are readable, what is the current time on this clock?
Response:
10.11
